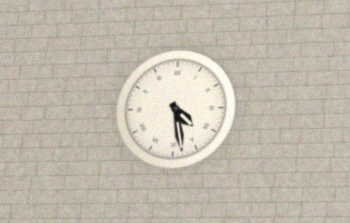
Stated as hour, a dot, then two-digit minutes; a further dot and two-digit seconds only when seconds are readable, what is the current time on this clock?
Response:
4.28
